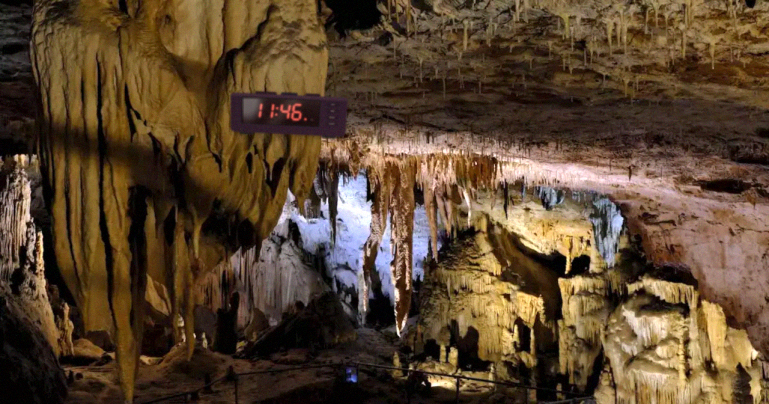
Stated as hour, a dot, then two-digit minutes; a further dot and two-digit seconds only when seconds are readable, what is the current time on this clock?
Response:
11.46
